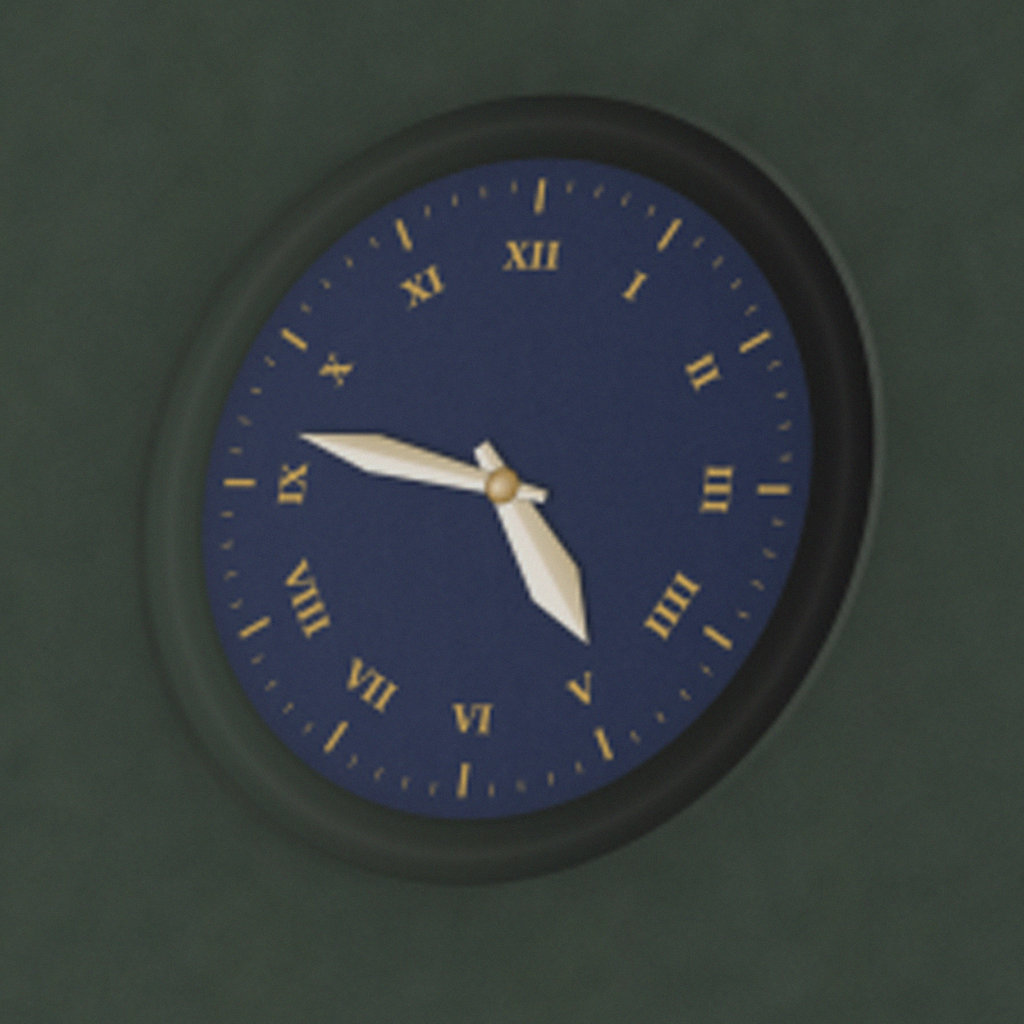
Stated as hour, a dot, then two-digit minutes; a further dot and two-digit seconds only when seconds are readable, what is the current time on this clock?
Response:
4.47
